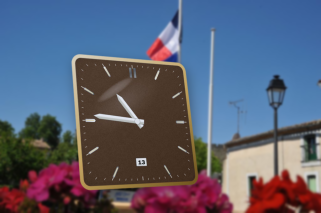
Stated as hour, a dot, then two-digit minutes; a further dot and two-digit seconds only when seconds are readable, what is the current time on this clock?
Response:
10.46
